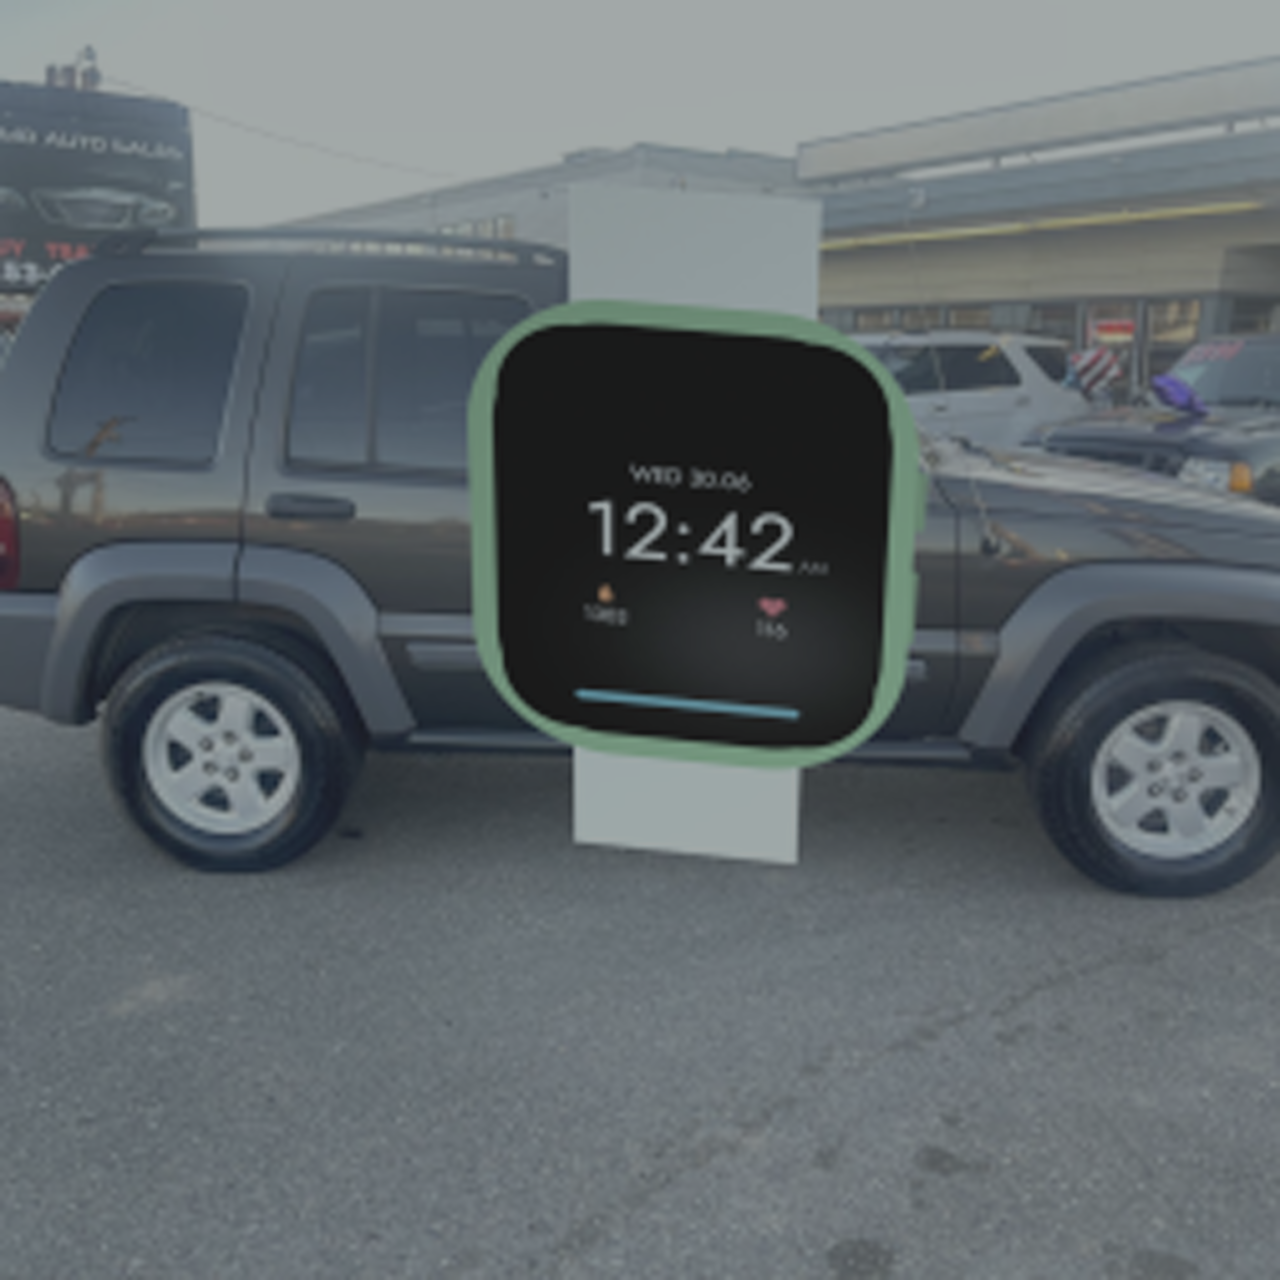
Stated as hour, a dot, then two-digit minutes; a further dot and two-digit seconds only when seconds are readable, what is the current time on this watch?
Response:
12.42
